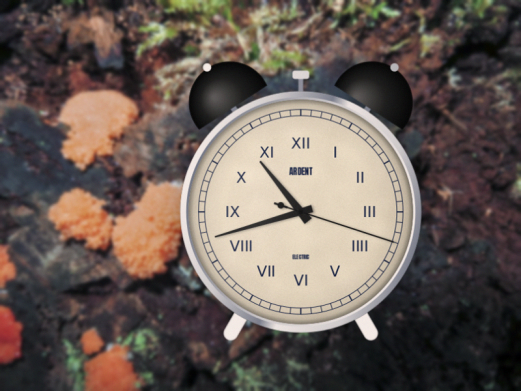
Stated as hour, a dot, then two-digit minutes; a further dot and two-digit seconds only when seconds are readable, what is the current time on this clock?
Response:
10.42.18
